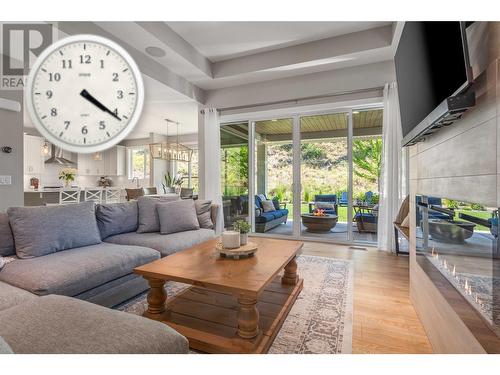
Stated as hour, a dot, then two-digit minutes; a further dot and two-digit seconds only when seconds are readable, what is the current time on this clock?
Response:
4.21
